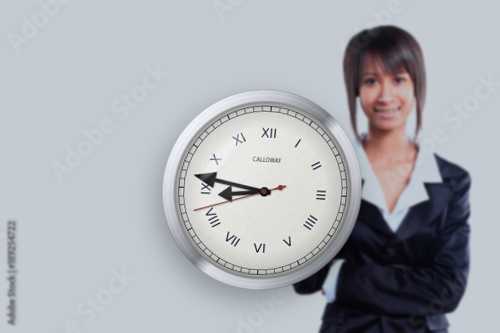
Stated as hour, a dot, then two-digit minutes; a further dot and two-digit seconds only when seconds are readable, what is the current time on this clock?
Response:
8.46.42
